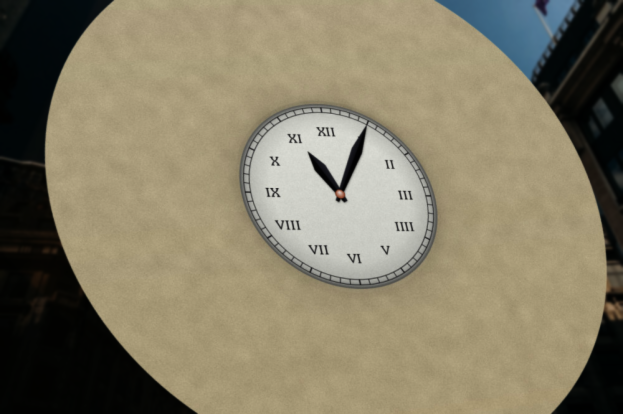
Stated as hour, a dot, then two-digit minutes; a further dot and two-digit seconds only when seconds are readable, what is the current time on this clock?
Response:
11.05
